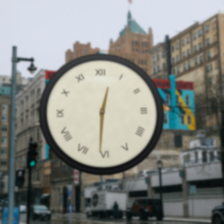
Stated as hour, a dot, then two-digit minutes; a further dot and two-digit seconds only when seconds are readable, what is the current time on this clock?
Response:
12.31
